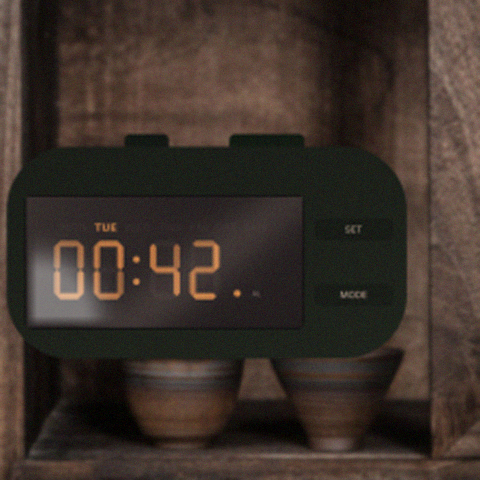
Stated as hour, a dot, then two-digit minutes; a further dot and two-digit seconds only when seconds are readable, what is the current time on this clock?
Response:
0.42
